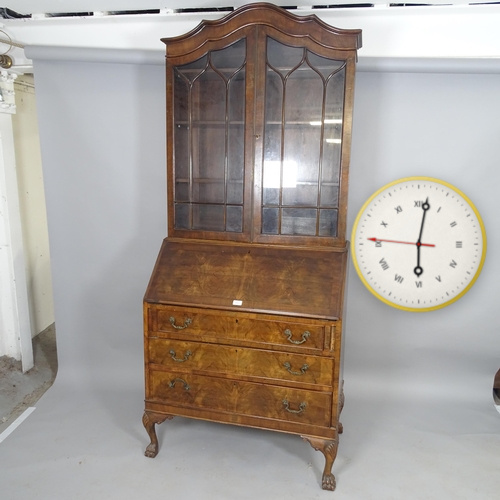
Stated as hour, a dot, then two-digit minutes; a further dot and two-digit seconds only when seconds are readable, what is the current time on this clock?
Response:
6.01.46
